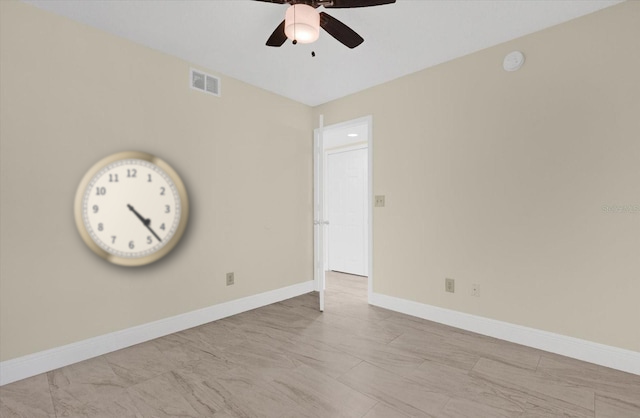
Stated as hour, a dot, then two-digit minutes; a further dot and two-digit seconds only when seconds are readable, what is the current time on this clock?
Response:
4.23
